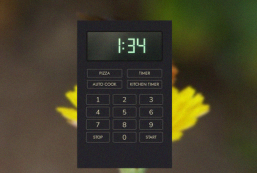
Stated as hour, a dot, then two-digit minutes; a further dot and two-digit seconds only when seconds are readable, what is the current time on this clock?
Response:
1.34
